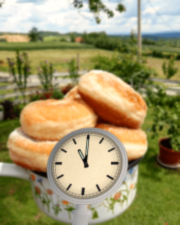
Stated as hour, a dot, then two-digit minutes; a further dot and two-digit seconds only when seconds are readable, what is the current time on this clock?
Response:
11.00
